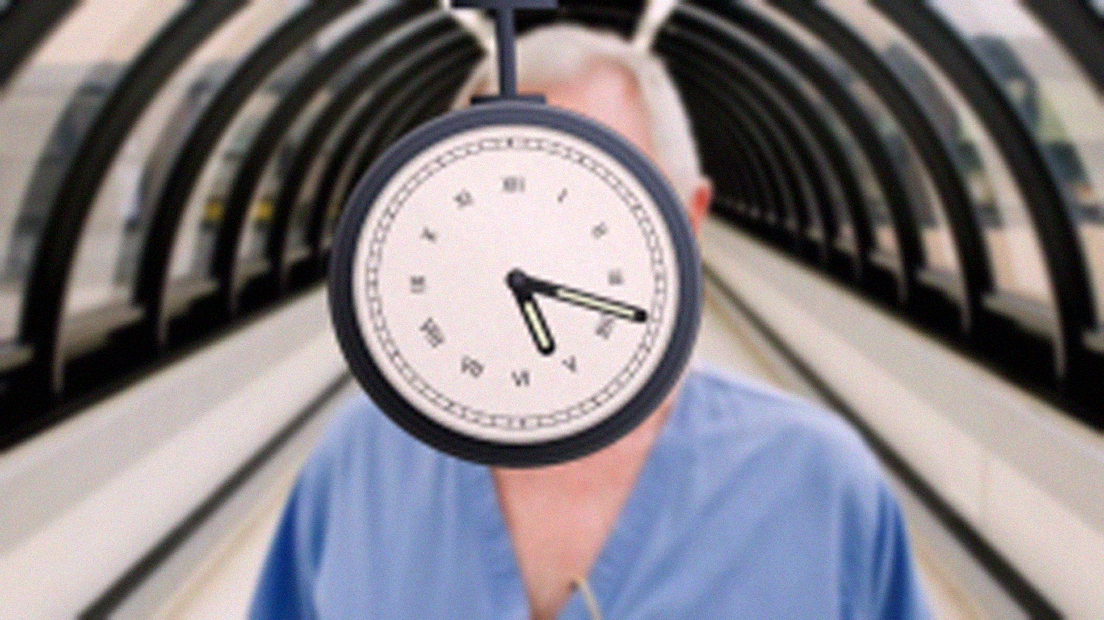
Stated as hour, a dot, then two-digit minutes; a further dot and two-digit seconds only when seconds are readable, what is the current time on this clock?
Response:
5.18
